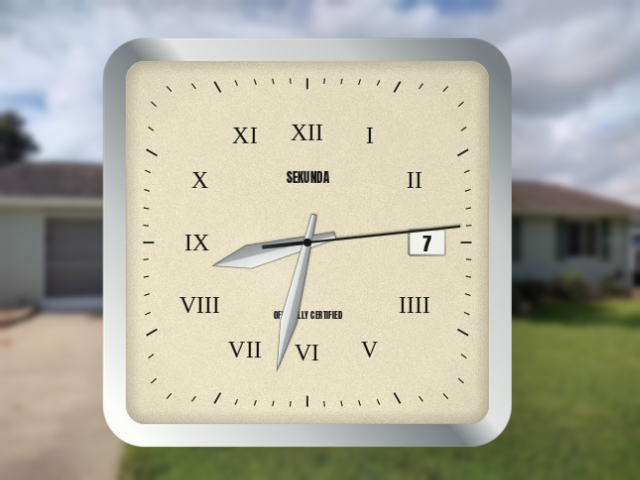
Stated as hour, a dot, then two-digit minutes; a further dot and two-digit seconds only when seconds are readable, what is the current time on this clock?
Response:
8.32.14
